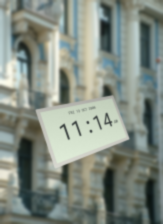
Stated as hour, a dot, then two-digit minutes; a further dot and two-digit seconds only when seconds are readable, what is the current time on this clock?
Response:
11.14
